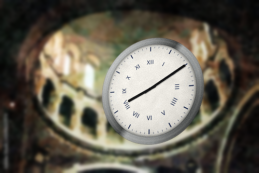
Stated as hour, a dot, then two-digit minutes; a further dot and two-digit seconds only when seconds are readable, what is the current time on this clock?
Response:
8.10
